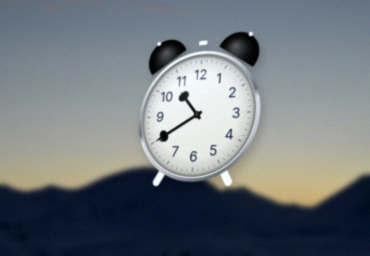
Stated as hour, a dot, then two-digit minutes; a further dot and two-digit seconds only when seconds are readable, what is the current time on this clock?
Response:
10.40
